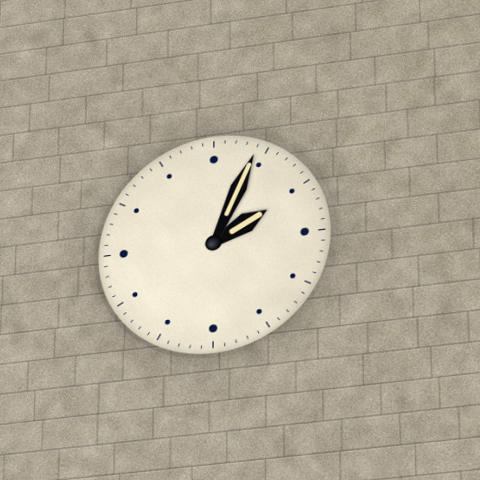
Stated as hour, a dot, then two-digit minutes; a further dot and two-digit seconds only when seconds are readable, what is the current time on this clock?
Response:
2.04
